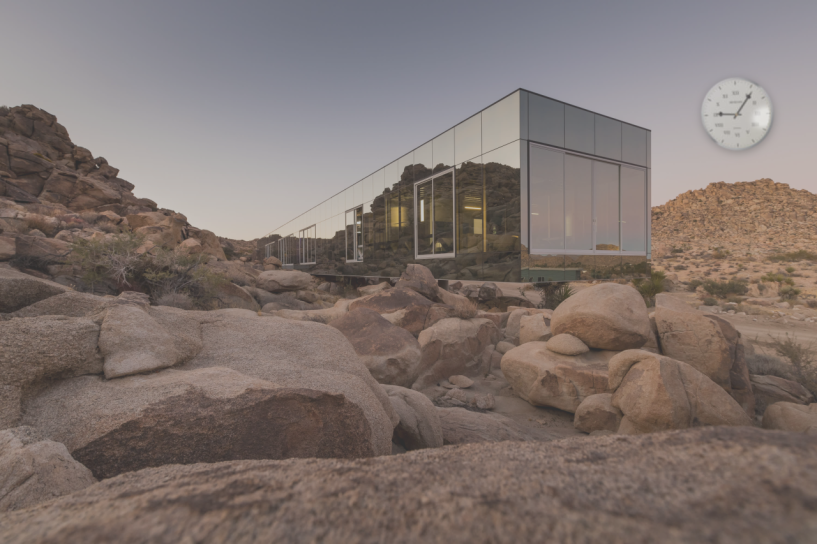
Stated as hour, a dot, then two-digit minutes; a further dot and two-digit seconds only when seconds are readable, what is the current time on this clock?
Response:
9.06
